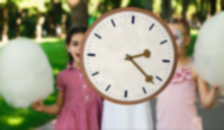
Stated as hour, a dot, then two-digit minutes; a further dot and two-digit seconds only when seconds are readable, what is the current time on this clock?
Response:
2.22
